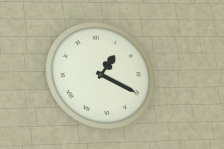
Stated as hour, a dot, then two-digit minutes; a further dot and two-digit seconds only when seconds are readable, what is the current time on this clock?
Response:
1.20
